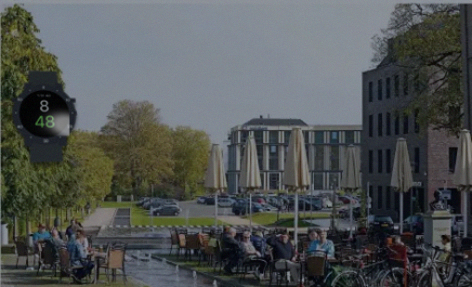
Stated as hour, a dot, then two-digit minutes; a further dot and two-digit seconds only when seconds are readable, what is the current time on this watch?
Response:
8.48
